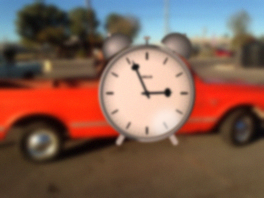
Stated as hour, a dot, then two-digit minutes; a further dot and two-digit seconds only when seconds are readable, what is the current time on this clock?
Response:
2.56
